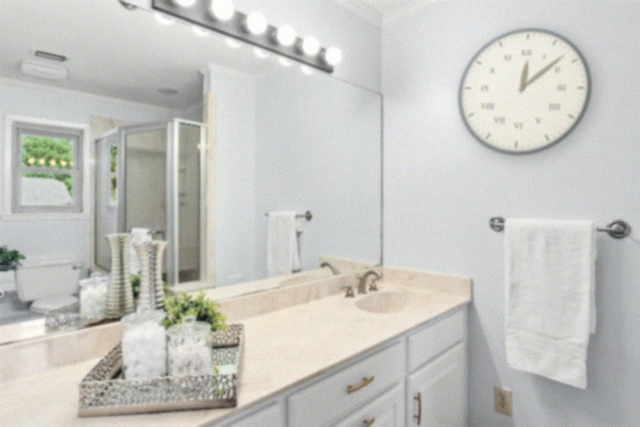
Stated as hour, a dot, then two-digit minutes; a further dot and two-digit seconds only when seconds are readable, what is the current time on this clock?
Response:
12.08
